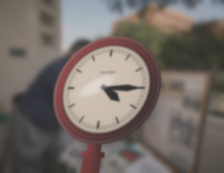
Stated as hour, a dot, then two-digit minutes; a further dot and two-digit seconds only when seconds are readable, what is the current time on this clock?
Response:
4.15
